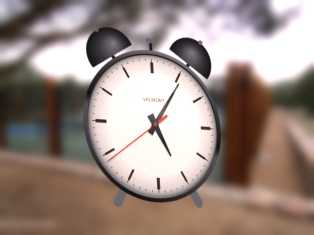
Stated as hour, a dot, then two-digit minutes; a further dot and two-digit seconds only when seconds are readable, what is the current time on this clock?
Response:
5.05.39
